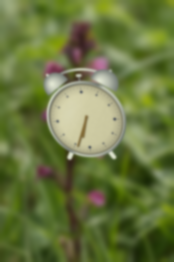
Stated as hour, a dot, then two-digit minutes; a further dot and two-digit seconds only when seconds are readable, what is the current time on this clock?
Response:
6.34
